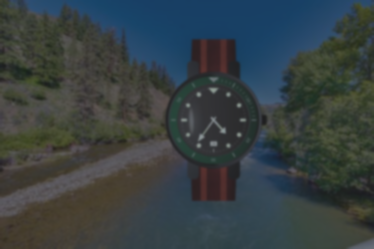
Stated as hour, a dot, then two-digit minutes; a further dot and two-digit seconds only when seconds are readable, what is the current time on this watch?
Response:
4.36
